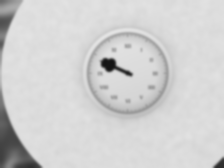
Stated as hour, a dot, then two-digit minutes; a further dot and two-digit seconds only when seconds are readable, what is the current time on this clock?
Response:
9.49
